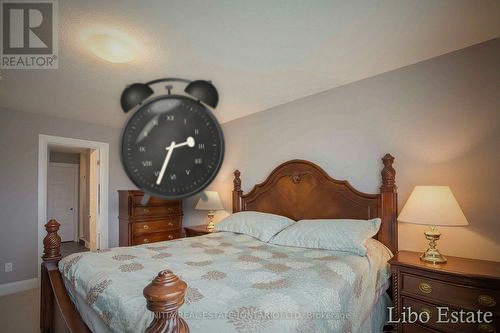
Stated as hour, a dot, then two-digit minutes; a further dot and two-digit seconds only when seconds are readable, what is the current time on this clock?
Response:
2.34
